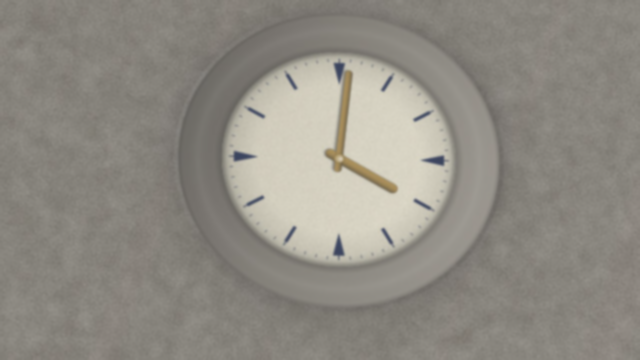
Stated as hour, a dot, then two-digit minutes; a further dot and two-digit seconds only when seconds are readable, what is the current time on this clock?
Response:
4.01
